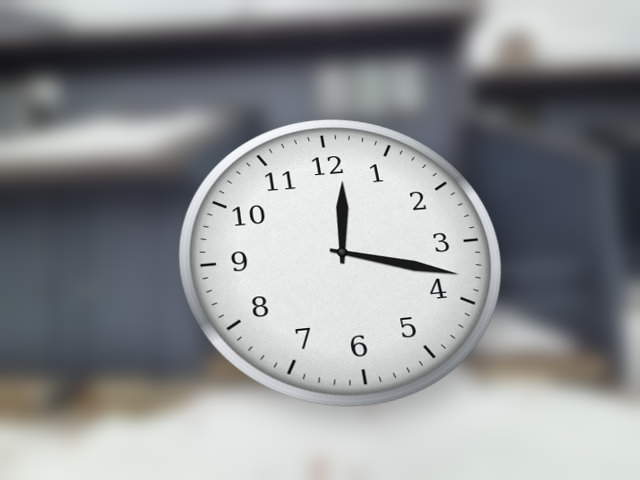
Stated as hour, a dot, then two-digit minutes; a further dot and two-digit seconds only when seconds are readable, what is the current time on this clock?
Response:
12.18
